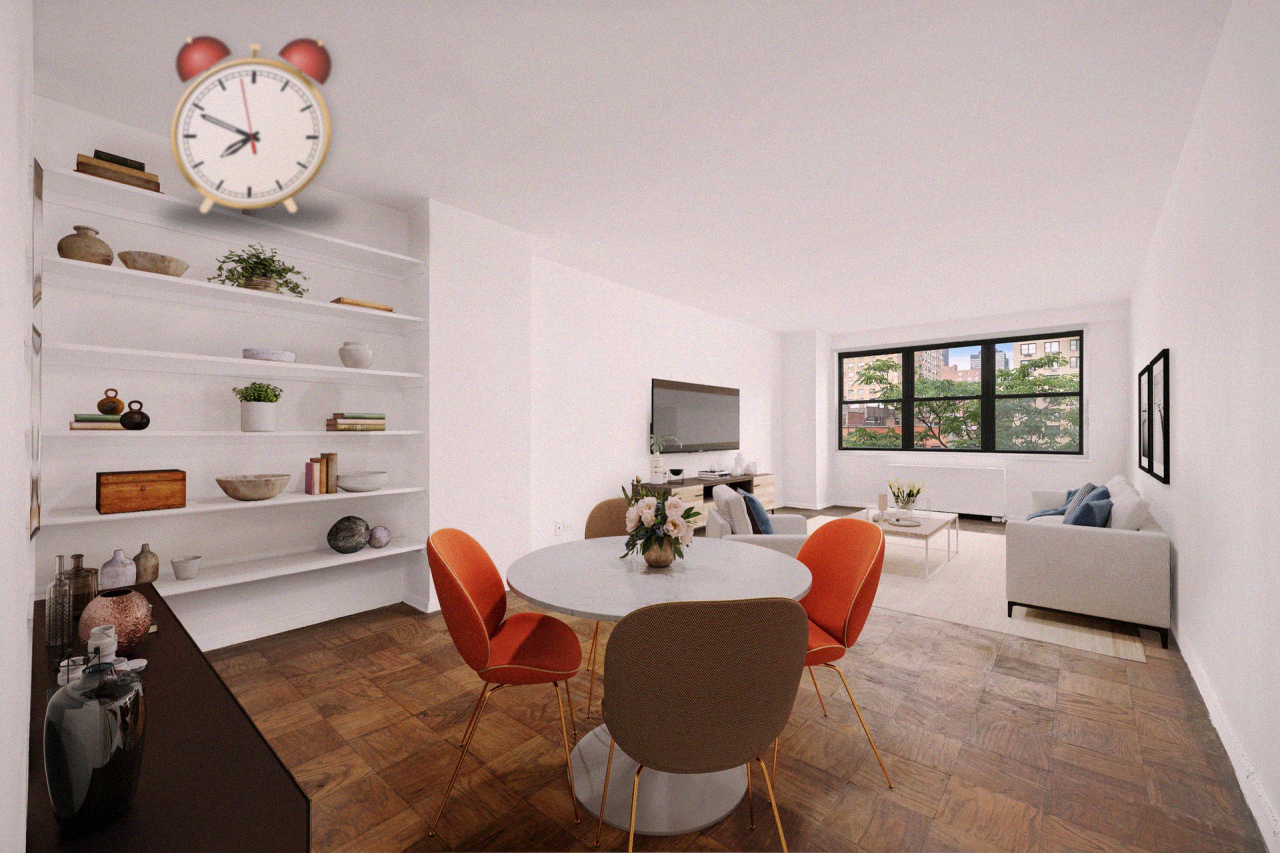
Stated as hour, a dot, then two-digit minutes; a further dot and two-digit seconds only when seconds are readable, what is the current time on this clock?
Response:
7.48.58
